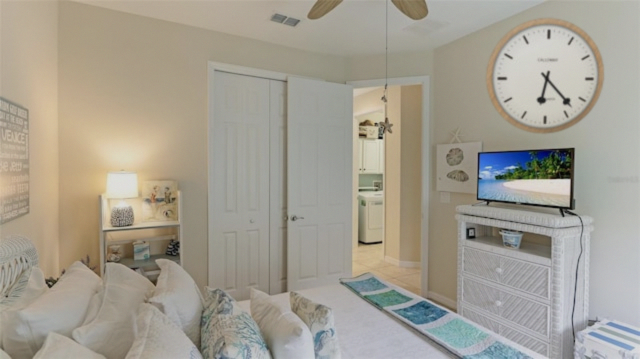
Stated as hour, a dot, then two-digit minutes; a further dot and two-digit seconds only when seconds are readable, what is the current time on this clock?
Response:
6.23
